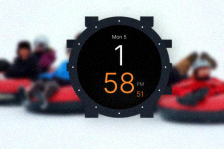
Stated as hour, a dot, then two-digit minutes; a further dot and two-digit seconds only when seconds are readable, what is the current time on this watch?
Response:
1.58.51
